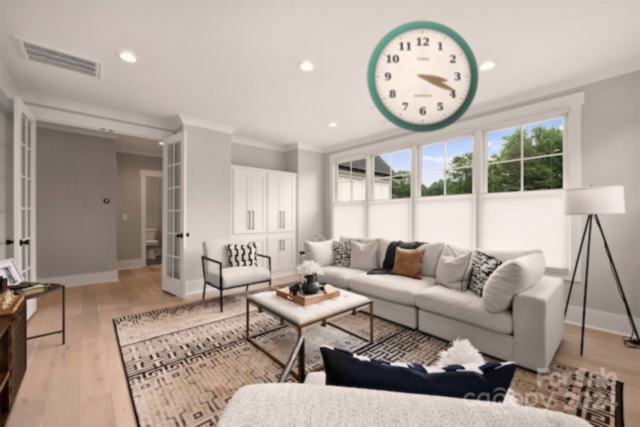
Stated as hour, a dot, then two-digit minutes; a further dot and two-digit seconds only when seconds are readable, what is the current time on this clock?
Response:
3.19
